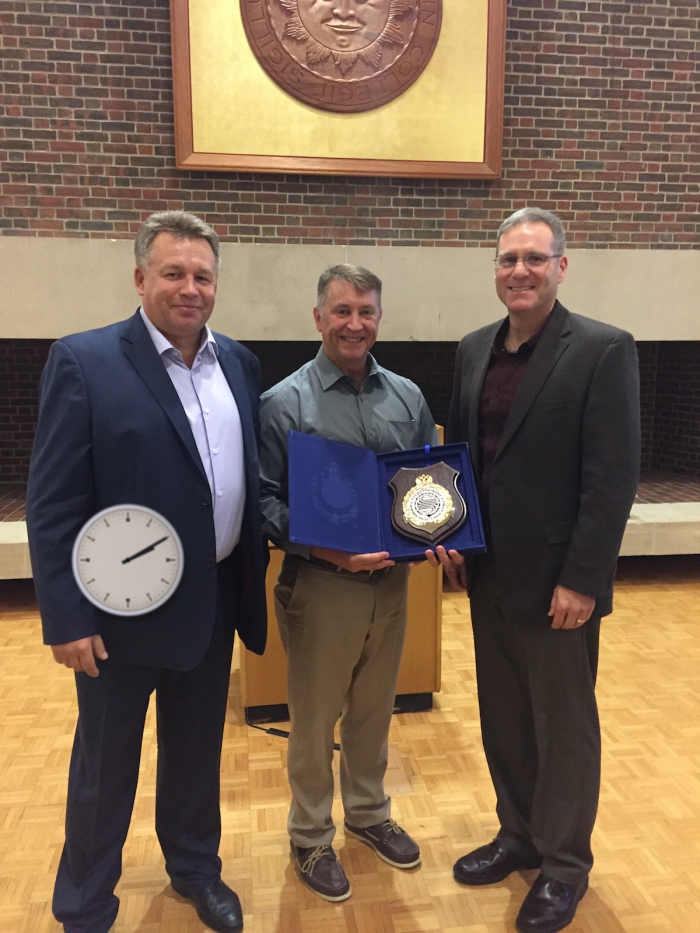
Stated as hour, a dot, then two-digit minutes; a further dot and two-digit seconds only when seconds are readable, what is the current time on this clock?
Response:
2.10
